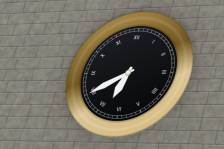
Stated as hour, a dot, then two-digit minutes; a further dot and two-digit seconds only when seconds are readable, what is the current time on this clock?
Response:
6.40
